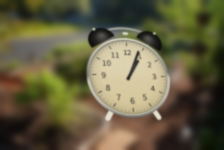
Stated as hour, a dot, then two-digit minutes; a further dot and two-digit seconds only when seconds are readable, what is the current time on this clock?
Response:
1.04
